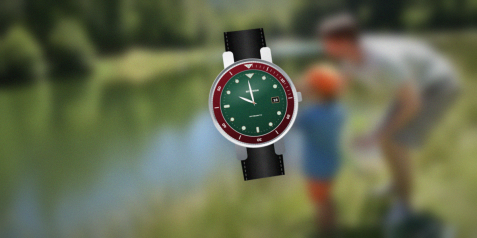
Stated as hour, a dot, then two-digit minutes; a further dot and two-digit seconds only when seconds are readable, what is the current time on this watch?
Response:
9.59
